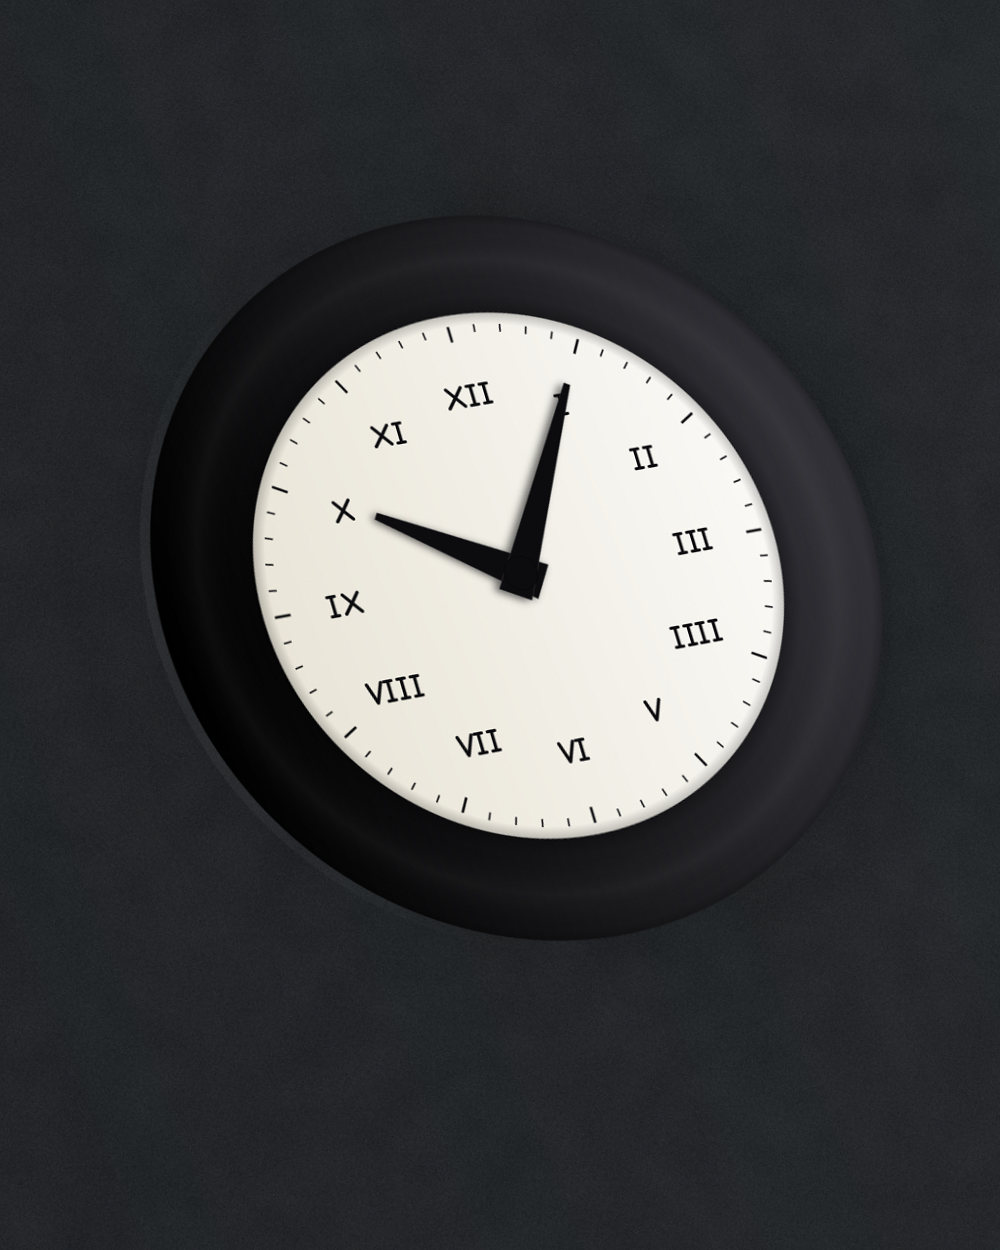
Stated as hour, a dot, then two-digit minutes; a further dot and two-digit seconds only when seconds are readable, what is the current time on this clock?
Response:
10.05
